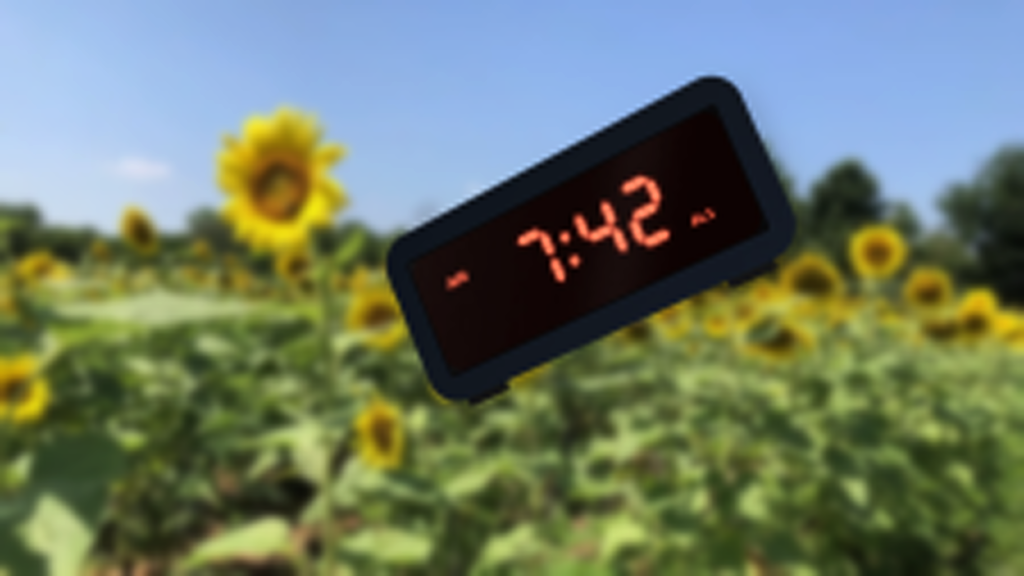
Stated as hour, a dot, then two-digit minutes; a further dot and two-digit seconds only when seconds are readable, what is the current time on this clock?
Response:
7.42
